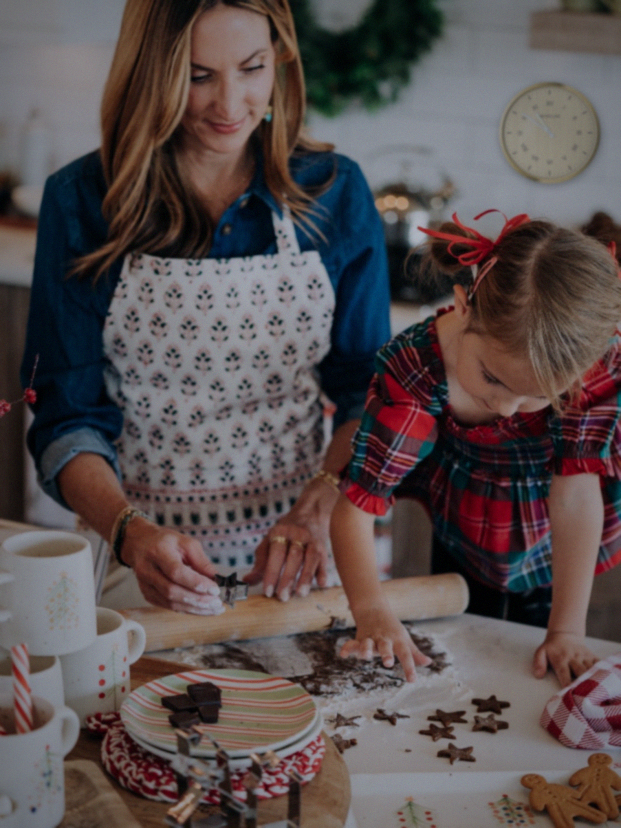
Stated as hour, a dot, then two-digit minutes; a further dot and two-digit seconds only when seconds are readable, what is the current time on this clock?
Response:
10.51
